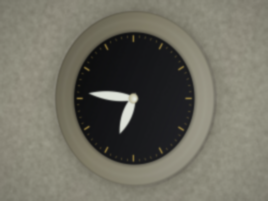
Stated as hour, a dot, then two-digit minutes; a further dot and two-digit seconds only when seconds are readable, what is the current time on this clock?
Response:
6.46
